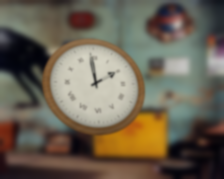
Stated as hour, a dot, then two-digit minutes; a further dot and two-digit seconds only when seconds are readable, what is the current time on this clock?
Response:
1.59
